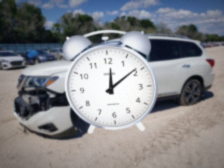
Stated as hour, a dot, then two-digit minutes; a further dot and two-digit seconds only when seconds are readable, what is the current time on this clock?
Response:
12.09
